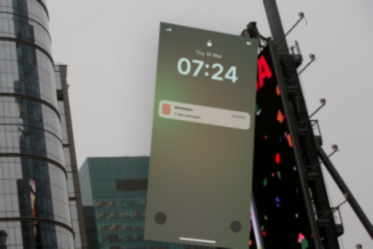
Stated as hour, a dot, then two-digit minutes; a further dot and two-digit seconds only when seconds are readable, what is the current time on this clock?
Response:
7.24
